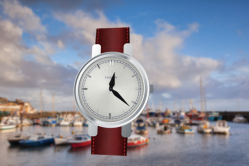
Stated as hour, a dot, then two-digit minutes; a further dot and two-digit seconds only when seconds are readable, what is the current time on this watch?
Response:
12.22
